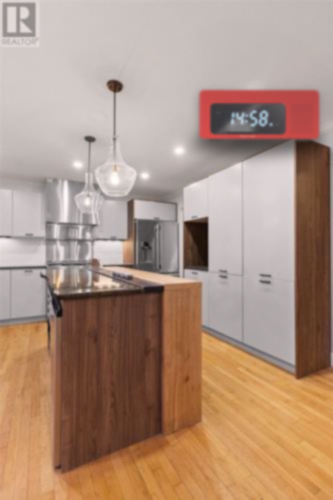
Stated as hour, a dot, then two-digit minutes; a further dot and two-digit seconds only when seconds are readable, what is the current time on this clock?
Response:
14.58
